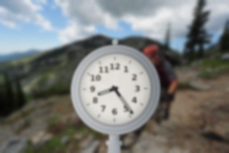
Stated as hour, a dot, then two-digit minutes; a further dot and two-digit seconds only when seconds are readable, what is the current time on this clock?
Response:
8.24
